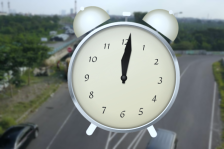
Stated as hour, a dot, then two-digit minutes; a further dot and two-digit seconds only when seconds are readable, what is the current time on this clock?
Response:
12.01
